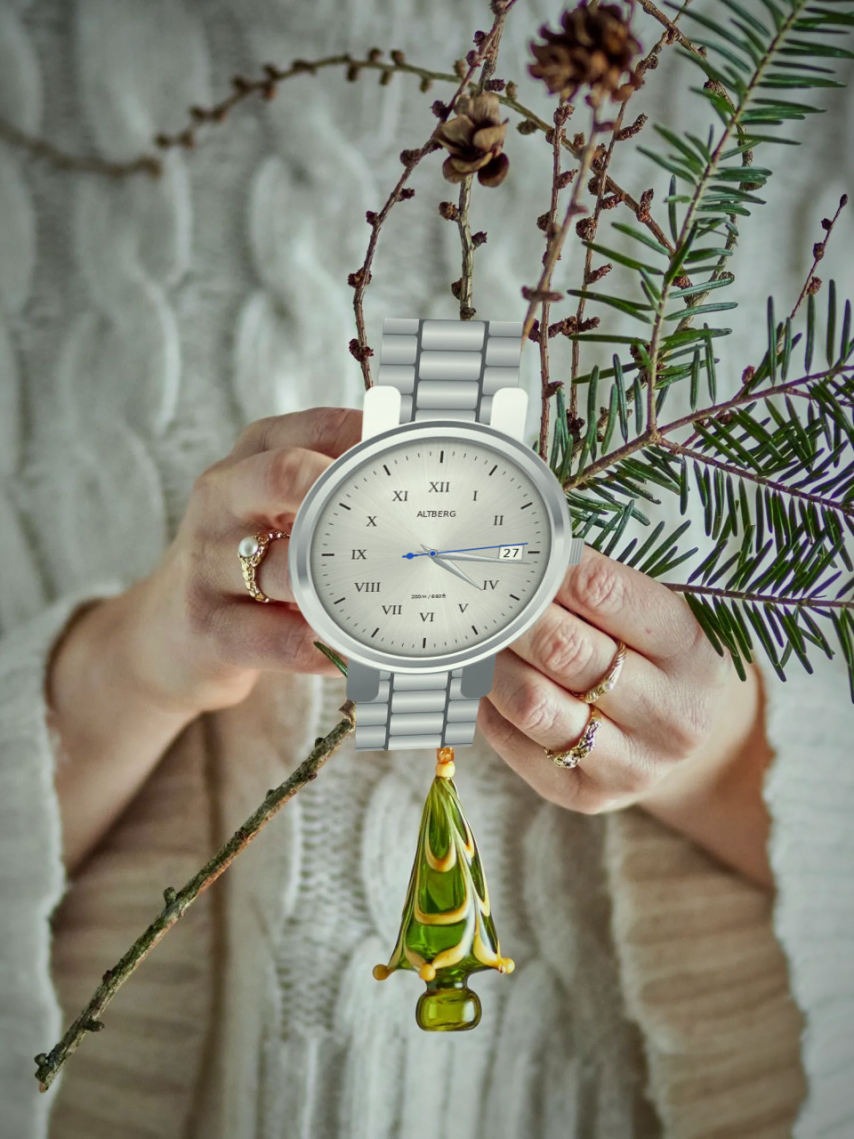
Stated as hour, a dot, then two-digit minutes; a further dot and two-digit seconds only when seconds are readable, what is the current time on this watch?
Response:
4.16.14
